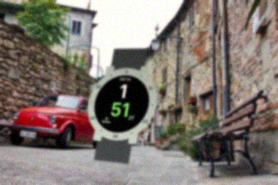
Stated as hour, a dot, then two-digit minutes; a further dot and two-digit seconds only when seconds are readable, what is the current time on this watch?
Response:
1.51
